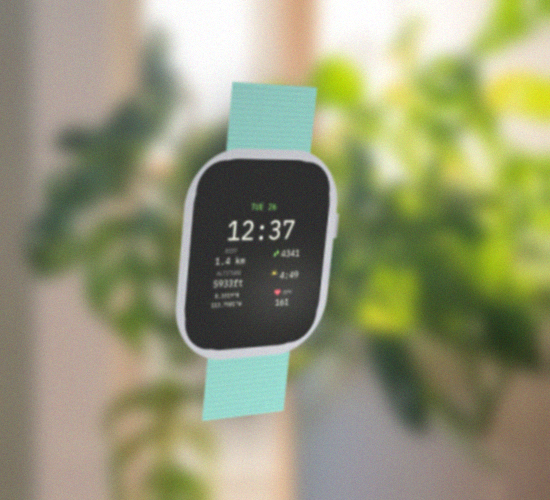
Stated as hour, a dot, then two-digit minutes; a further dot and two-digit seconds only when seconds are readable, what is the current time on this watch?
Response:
12.37
